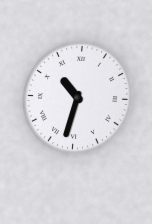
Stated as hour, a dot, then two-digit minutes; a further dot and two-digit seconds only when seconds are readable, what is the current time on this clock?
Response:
10.32
